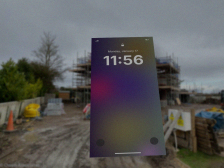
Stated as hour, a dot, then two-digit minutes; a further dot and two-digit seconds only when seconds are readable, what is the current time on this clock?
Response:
11.56
